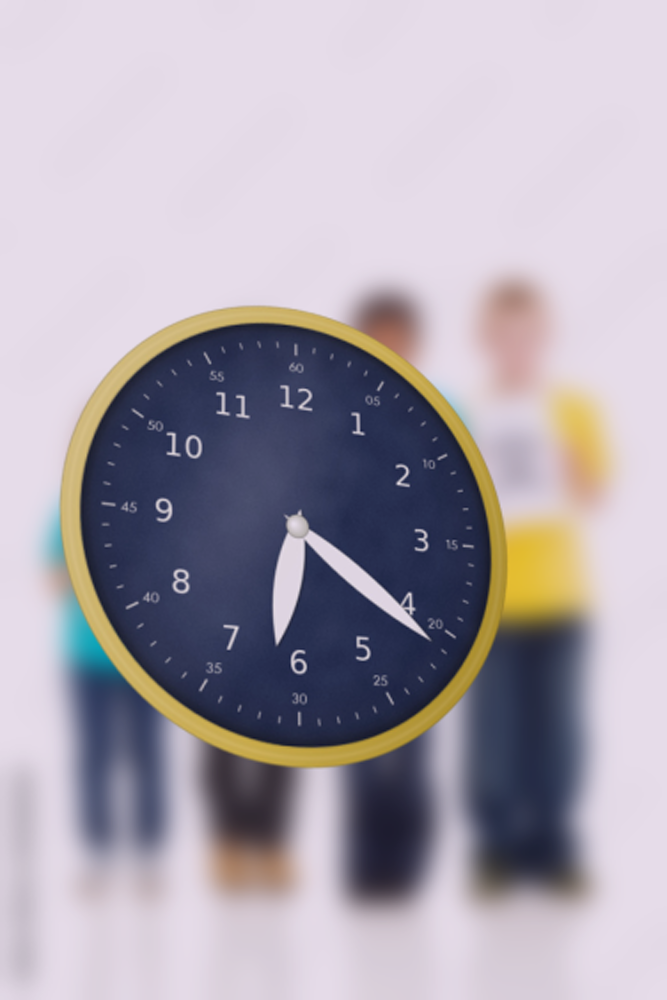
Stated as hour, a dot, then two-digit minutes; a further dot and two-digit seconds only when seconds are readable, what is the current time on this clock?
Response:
6.21
